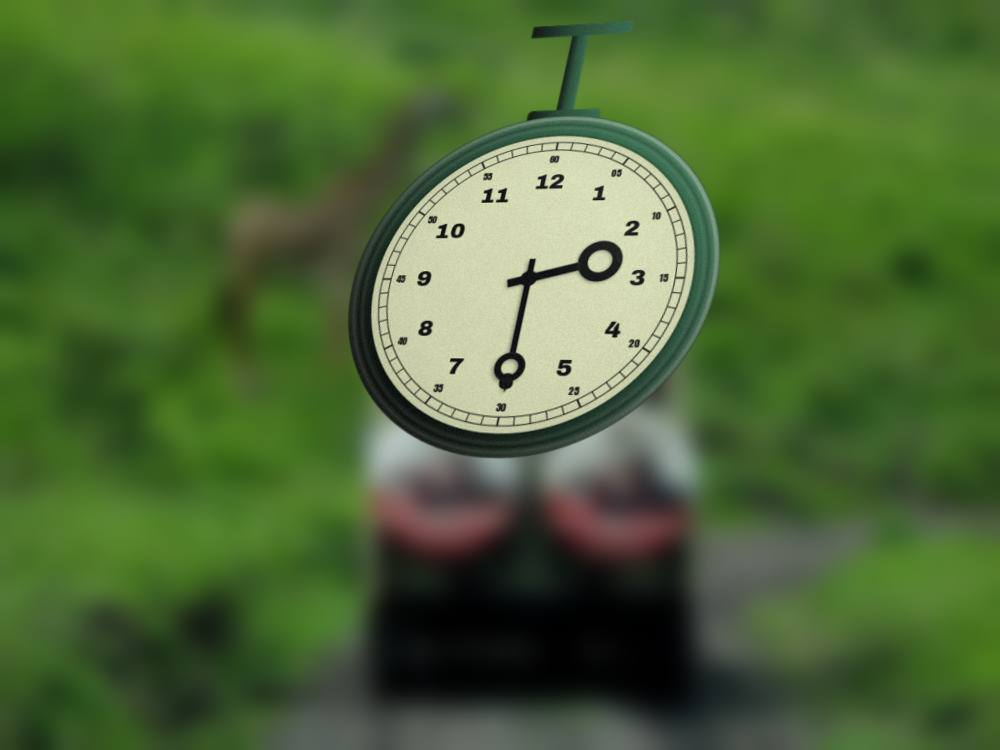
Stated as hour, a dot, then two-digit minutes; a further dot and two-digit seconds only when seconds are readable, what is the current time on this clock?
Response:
2.30
